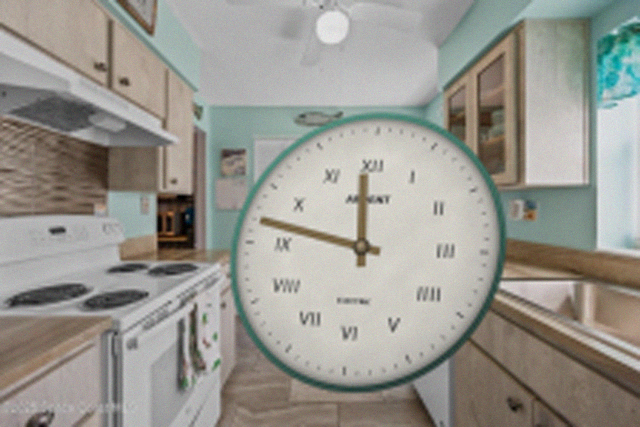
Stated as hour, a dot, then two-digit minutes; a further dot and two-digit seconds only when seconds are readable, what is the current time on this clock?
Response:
11.47
